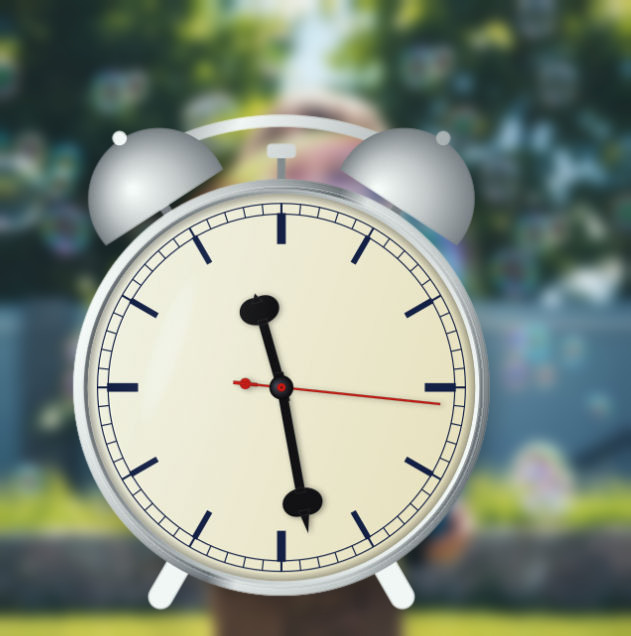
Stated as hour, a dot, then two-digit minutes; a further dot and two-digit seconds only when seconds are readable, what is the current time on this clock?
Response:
11.28.16
